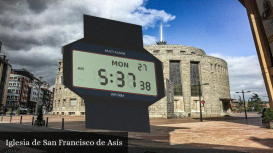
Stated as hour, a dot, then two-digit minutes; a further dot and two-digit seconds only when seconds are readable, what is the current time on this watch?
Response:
5.37.38
